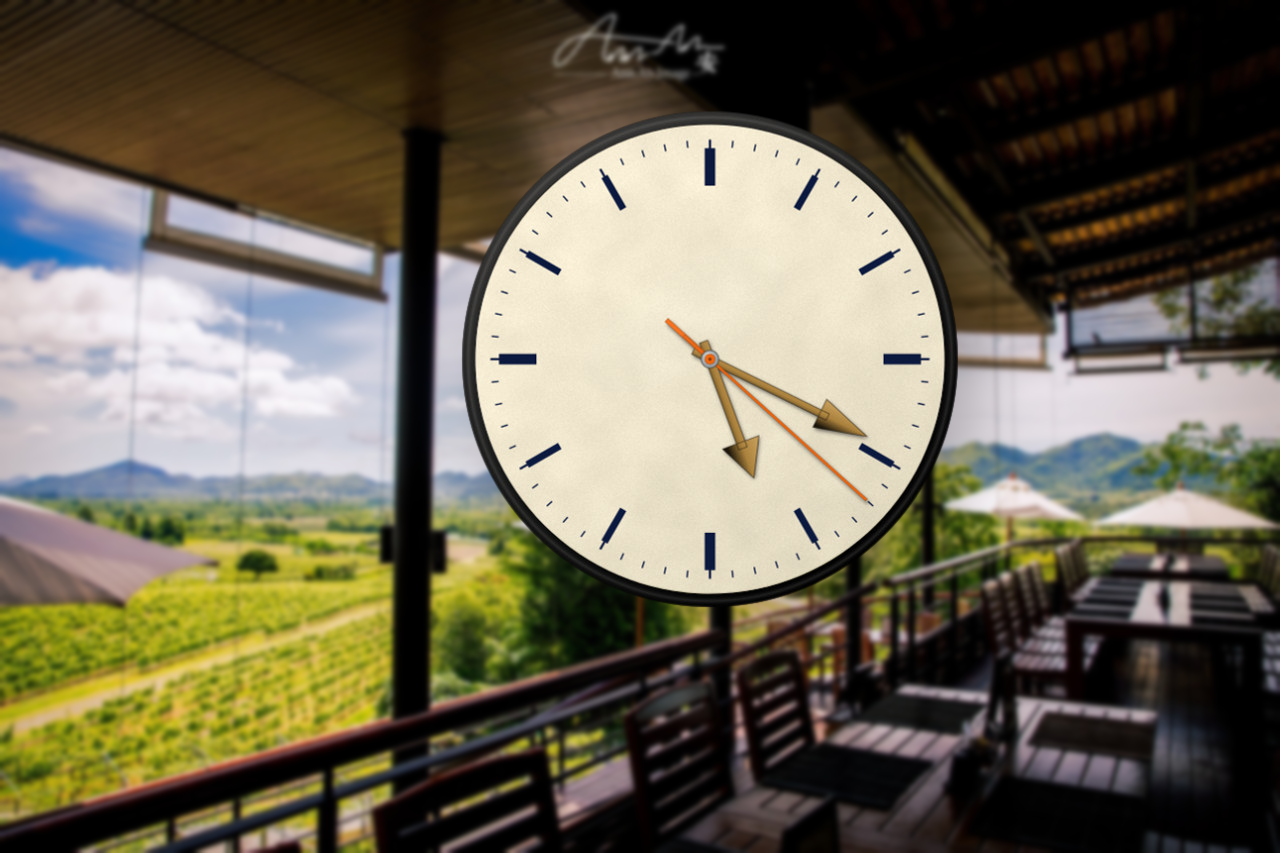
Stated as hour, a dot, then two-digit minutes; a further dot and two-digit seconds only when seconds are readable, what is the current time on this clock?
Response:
5.19.22
